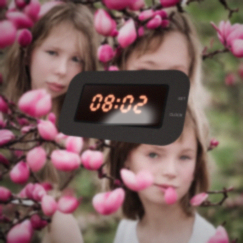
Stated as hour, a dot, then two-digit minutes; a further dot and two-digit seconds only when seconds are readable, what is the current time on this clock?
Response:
8.02
